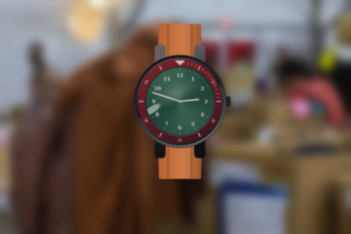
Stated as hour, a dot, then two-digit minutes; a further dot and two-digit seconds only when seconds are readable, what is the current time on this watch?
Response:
2.48
